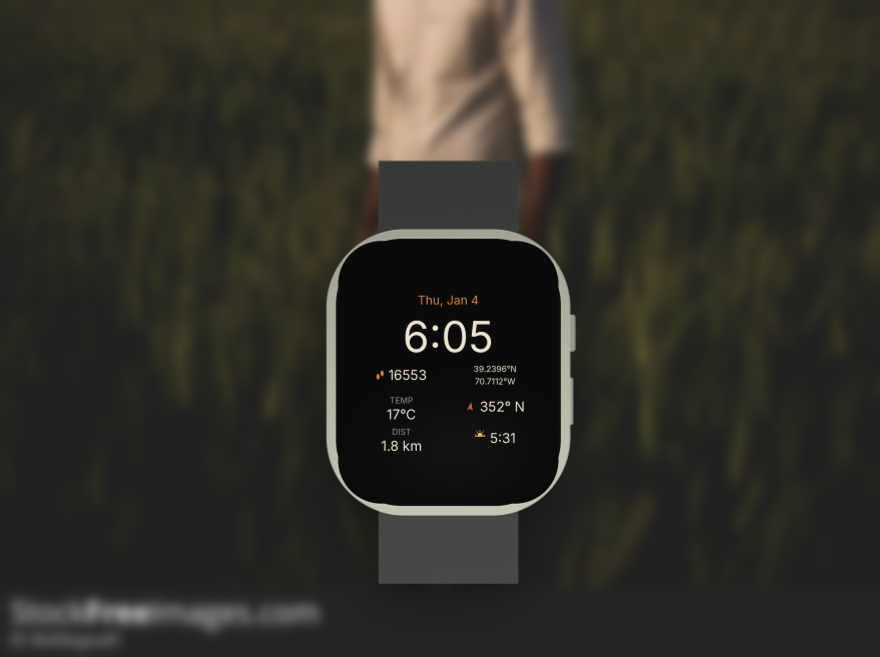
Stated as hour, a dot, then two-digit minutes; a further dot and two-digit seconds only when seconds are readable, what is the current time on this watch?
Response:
6.05
